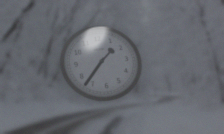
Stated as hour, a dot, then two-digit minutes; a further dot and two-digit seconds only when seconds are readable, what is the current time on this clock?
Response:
1.37
